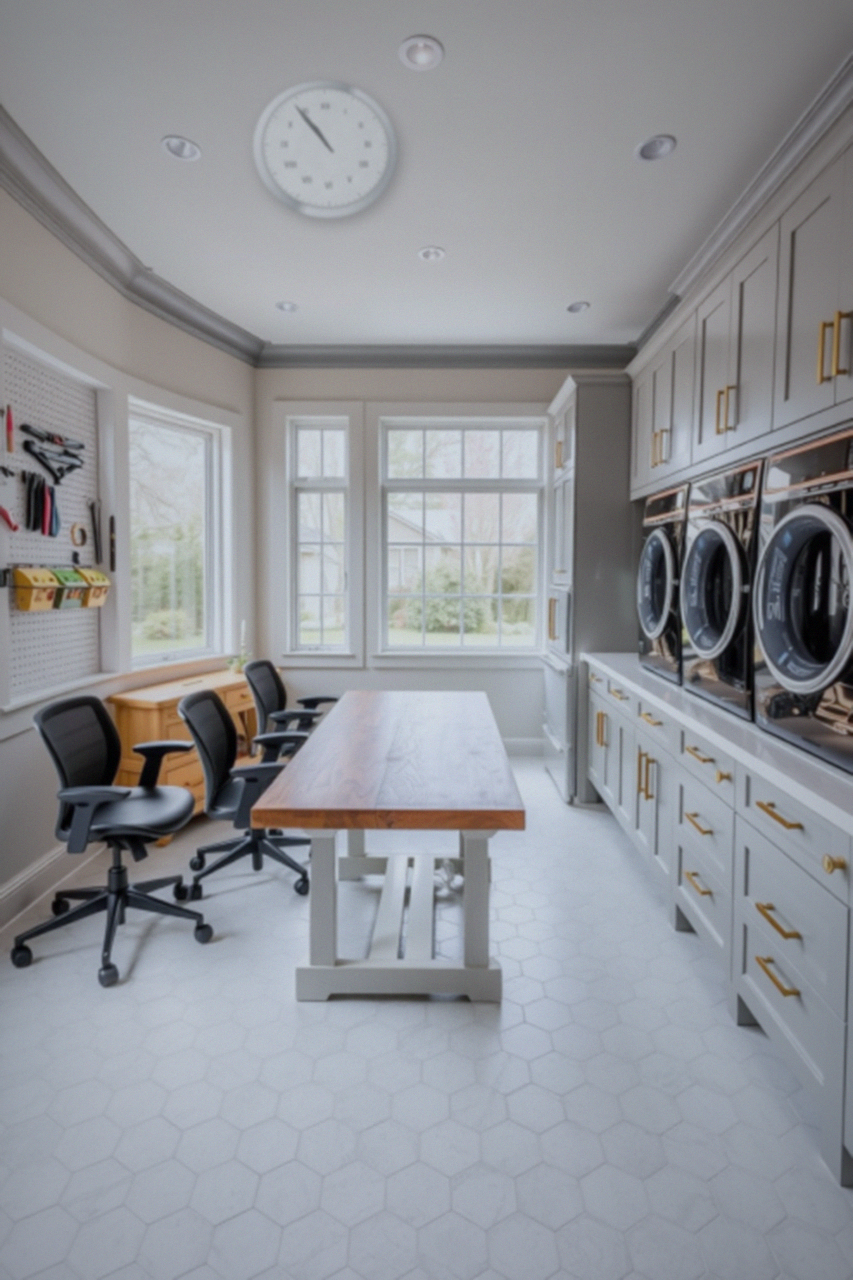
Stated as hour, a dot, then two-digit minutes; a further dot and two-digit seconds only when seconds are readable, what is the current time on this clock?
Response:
10.54
